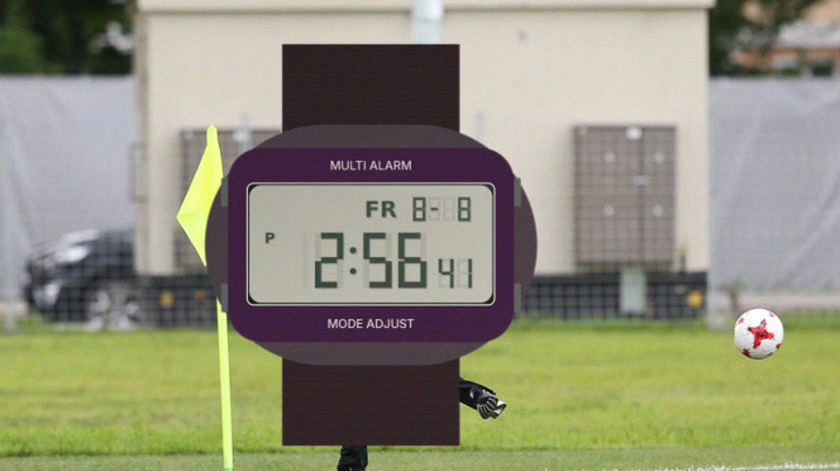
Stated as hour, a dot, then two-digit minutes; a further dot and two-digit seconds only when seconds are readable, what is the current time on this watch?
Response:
2.56.41
